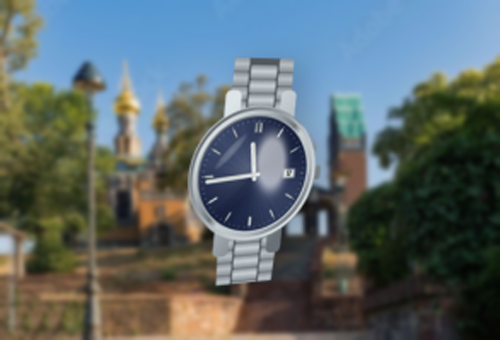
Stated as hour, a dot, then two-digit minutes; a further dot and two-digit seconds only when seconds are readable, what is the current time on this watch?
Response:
11.44
